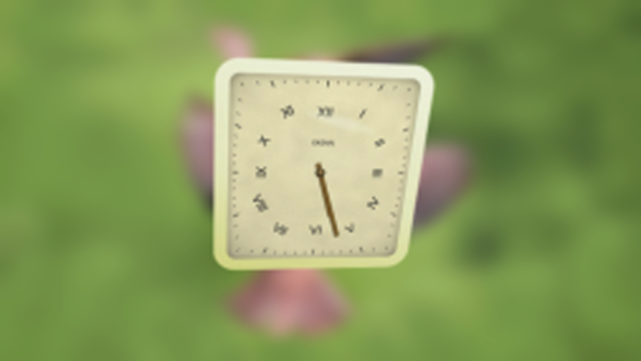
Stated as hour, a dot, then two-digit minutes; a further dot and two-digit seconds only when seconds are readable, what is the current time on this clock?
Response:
5.27
